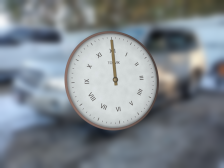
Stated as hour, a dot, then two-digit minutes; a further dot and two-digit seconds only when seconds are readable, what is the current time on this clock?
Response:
12.00
